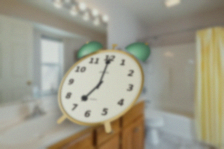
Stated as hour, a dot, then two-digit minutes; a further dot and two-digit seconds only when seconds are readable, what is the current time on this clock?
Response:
7.00
